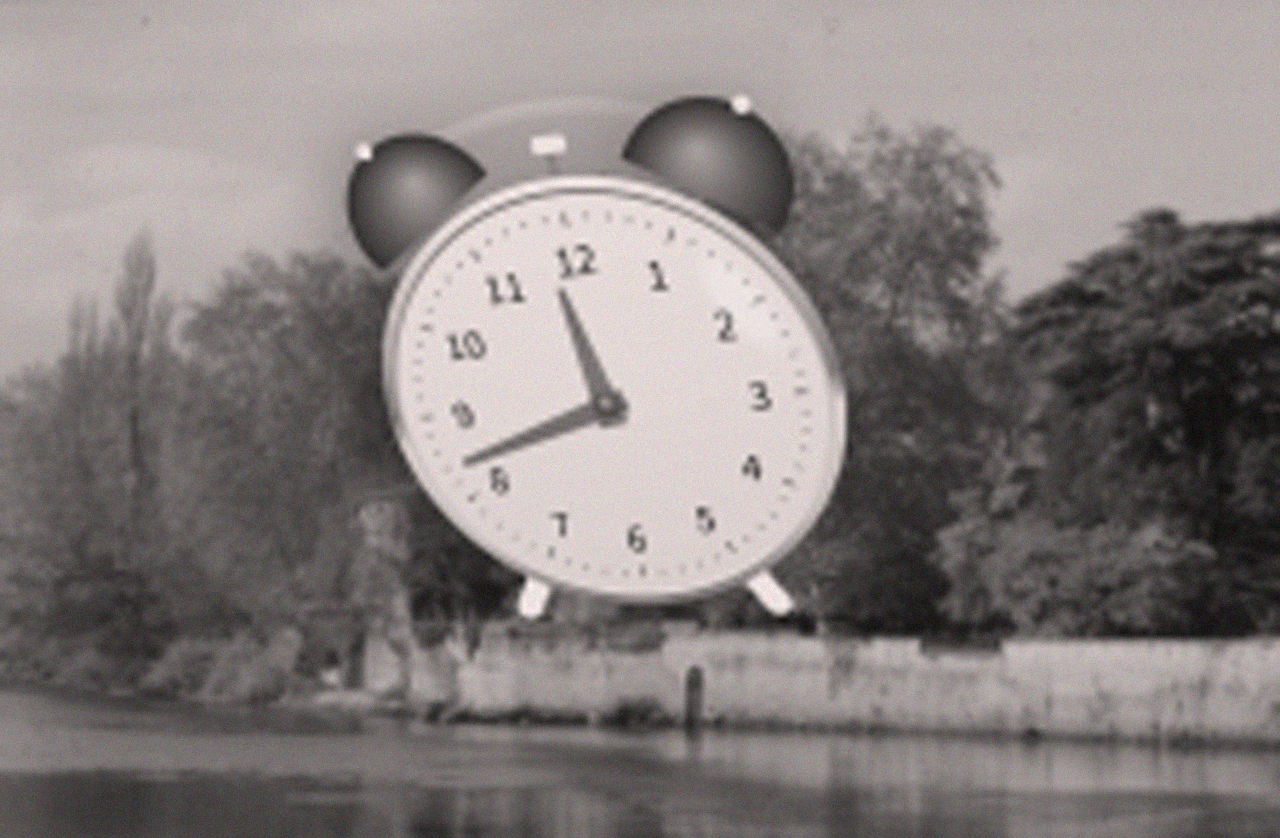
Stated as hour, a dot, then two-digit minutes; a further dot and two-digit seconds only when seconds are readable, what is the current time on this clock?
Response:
11.42
